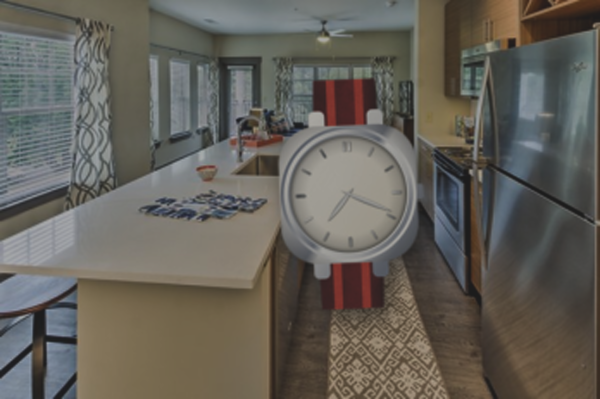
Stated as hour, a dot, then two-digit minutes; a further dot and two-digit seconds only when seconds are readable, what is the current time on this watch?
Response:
7.19
